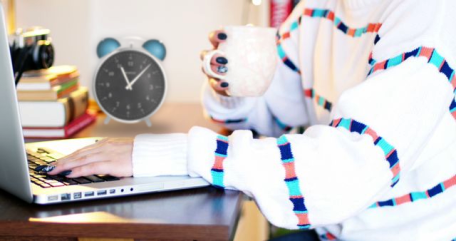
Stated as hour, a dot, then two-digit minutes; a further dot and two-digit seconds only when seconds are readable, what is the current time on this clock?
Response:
11.07
